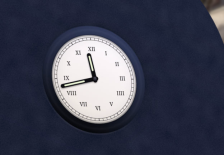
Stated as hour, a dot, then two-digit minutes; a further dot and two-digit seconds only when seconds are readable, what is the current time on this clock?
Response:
11.43
